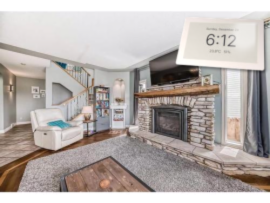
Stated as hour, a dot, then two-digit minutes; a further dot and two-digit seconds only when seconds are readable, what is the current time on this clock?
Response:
6.12
